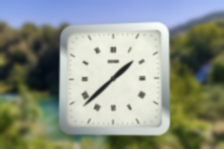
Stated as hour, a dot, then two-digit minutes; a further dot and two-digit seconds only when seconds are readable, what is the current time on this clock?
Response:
1.38
